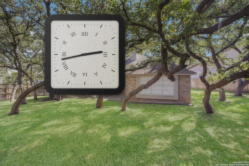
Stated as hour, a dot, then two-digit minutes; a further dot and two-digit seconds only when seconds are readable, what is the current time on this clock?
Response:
2.43
